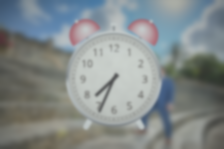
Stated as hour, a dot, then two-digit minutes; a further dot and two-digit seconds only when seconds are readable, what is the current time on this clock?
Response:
7.34
